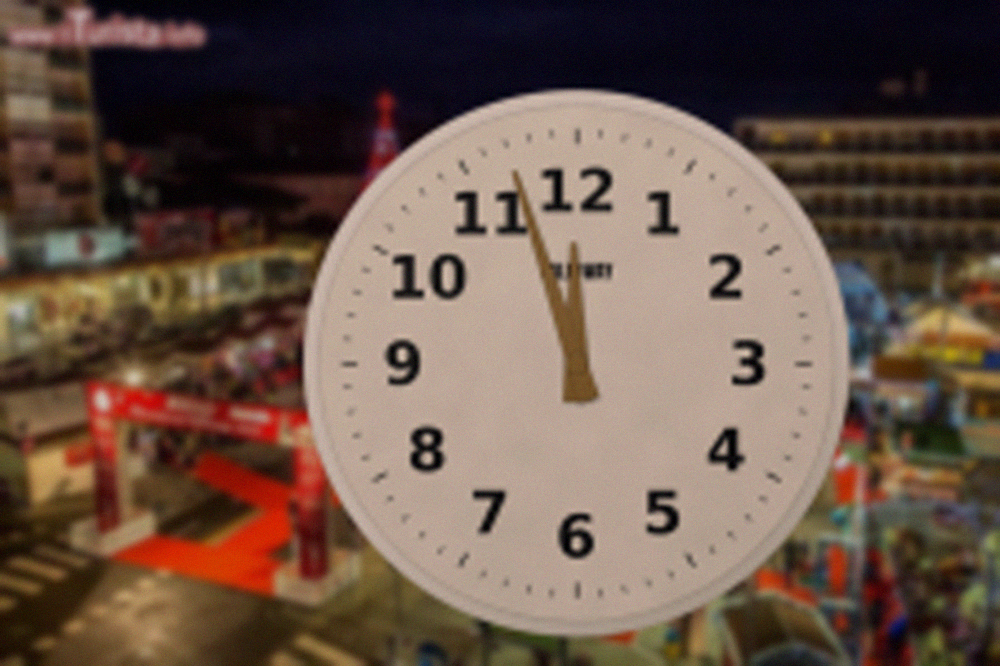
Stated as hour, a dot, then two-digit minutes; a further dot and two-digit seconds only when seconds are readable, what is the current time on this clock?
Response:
11.57
